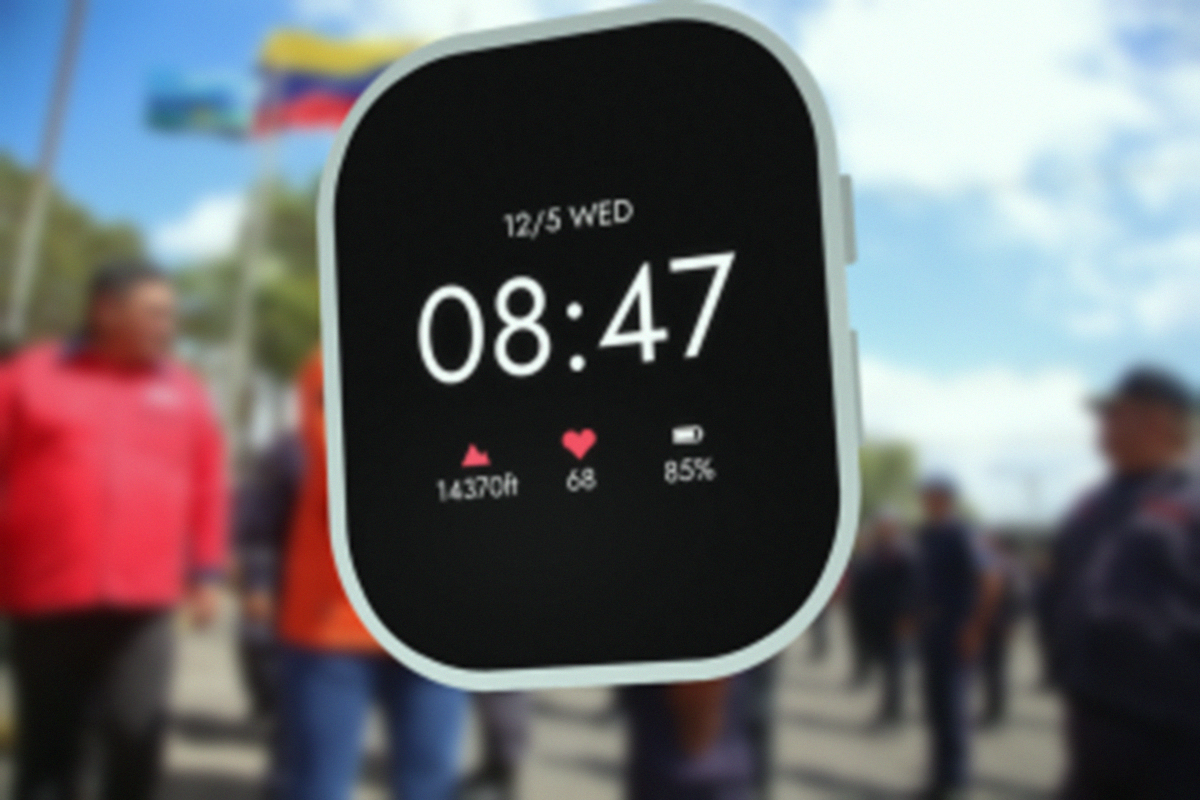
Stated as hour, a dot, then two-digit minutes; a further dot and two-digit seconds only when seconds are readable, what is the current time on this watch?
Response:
8.47
